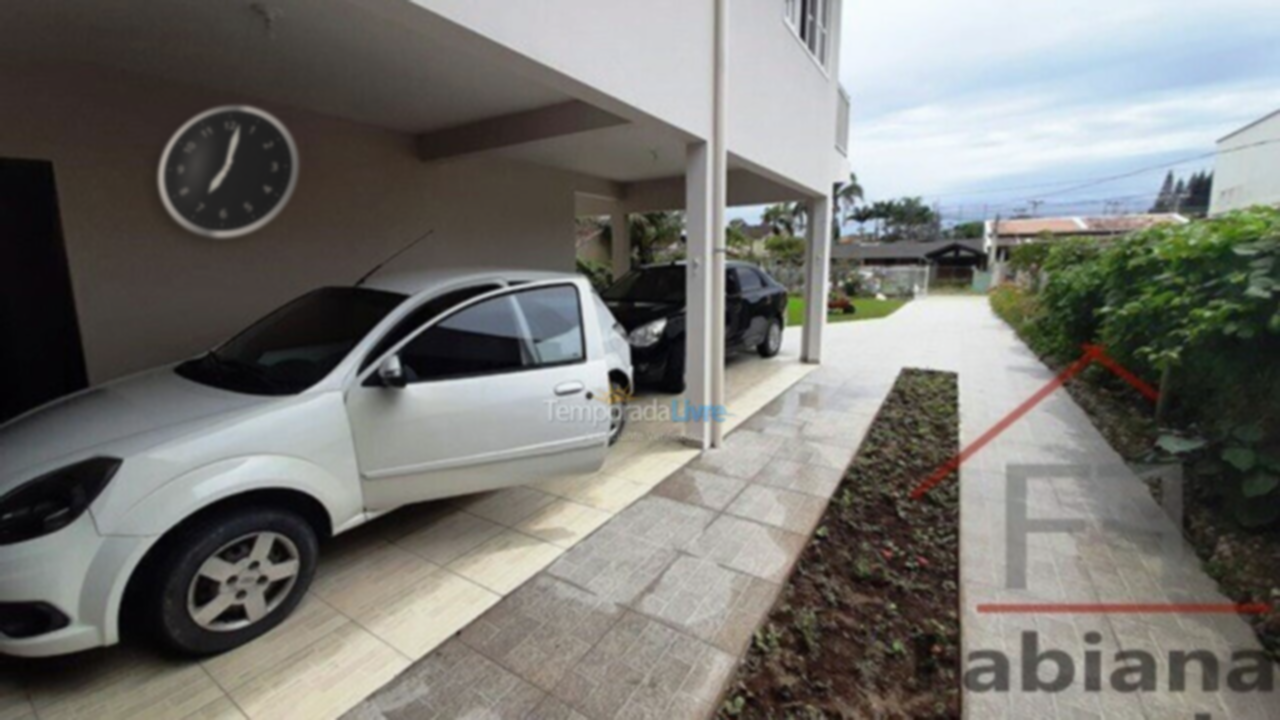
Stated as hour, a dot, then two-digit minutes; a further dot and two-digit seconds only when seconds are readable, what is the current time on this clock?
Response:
7.02
